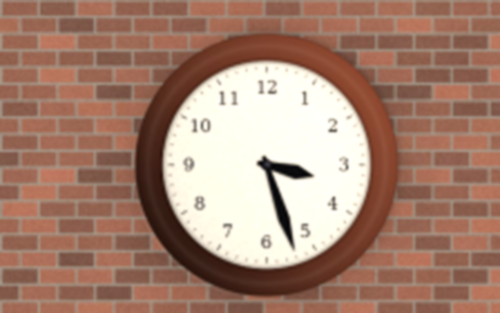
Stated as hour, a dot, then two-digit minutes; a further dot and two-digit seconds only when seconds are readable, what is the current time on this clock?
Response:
3.27
